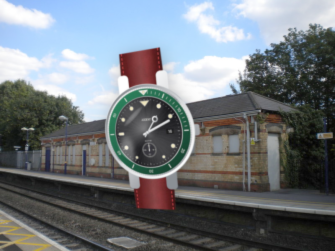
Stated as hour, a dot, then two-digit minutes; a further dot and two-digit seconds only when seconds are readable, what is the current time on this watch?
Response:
1.11
